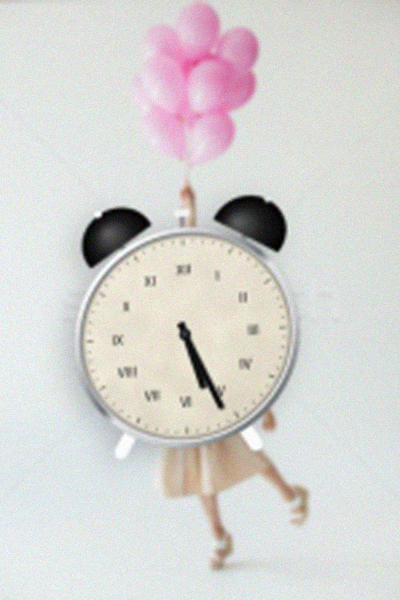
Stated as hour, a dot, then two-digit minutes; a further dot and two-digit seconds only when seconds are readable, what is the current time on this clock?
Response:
5.26
